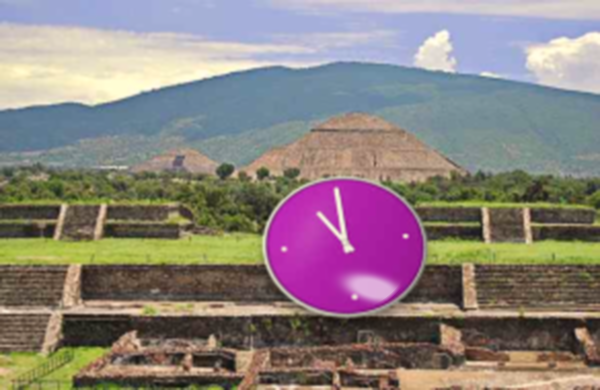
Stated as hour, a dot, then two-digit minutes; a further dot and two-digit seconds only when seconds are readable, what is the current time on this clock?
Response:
11.00
